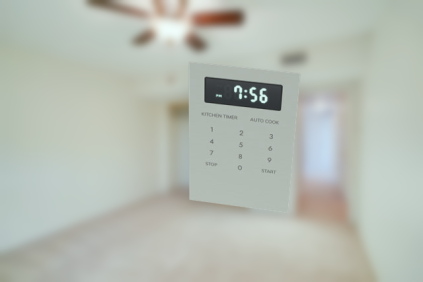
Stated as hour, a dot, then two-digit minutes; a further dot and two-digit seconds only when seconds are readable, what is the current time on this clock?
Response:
7.56
